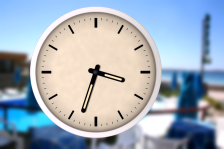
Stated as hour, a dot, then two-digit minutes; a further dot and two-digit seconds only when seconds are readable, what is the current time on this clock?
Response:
3.33
